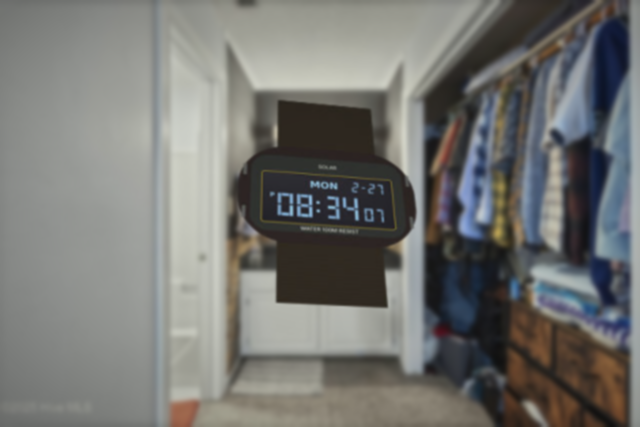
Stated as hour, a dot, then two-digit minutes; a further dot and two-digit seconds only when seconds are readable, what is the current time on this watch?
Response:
8.34.07
